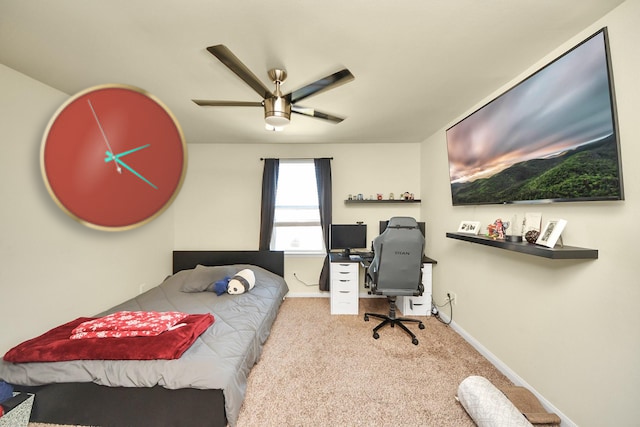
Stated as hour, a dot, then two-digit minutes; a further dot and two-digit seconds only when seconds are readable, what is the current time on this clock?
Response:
2.20.56
